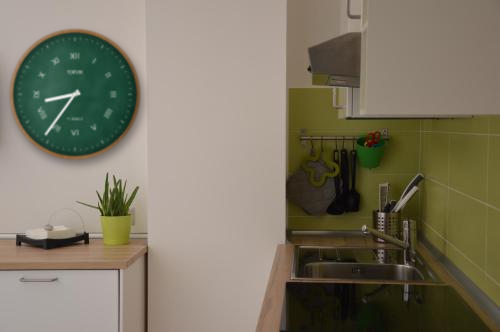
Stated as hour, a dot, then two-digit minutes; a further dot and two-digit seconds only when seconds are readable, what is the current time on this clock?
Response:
8.36
